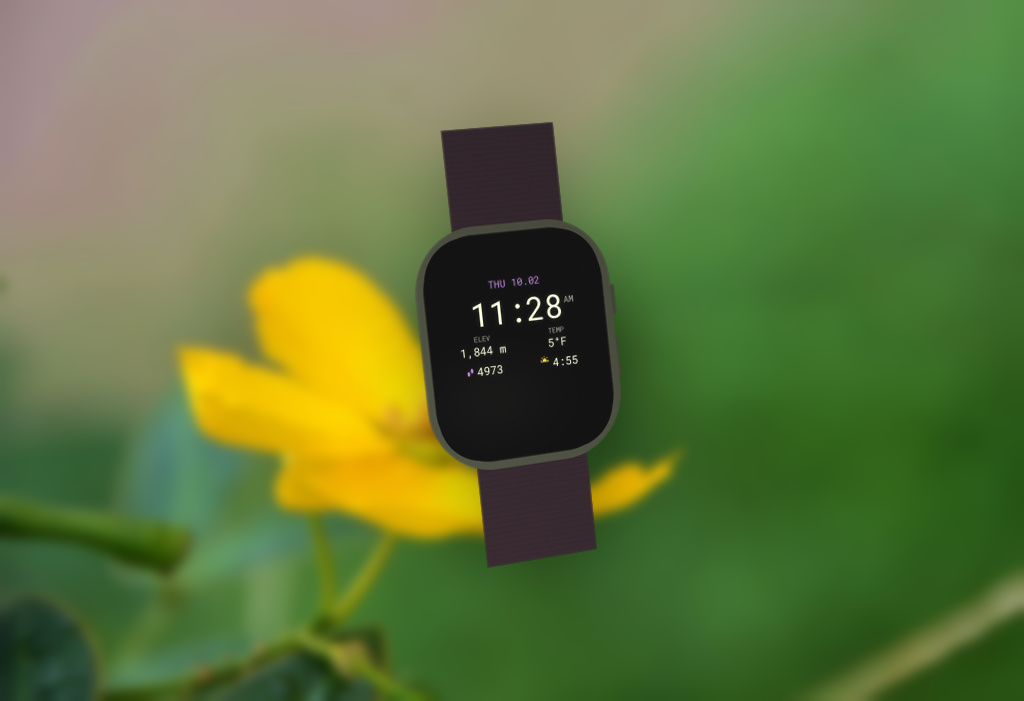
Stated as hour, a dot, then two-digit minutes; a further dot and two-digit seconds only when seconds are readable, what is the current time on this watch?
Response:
11.28
